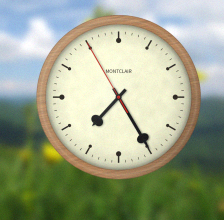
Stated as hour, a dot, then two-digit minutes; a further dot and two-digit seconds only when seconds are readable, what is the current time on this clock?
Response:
7.24.55
